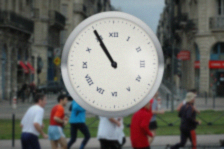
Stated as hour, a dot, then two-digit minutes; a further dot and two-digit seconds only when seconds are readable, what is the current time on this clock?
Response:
10.55
